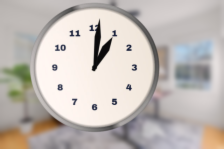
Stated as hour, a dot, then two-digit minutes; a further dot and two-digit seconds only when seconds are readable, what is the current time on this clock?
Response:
1.01
